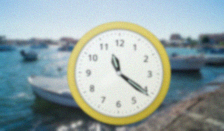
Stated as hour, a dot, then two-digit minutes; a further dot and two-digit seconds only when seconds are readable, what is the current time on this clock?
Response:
11.21
